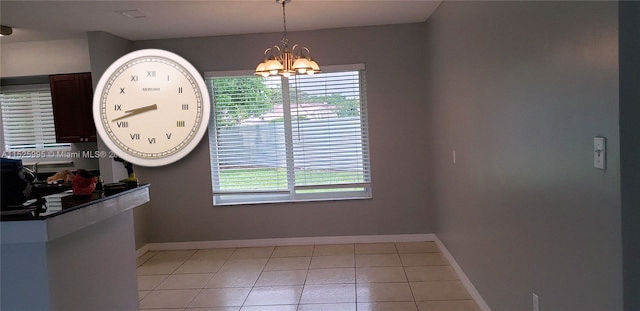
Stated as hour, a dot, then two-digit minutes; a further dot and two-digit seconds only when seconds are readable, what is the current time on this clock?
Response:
8.42
